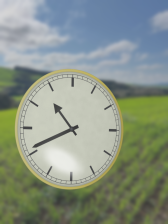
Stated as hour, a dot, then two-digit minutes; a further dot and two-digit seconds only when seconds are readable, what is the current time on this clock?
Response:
10.41
